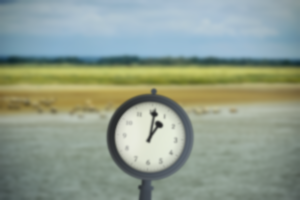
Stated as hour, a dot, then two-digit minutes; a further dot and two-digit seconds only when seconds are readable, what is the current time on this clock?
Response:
1.01
